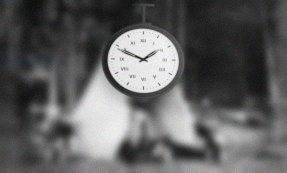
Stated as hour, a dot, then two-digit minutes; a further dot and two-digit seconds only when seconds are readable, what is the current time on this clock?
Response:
1.49
